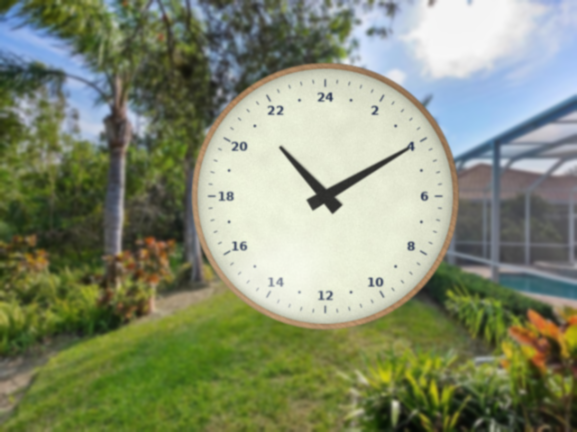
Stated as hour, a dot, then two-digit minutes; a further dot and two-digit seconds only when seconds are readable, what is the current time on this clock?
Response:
21.10
